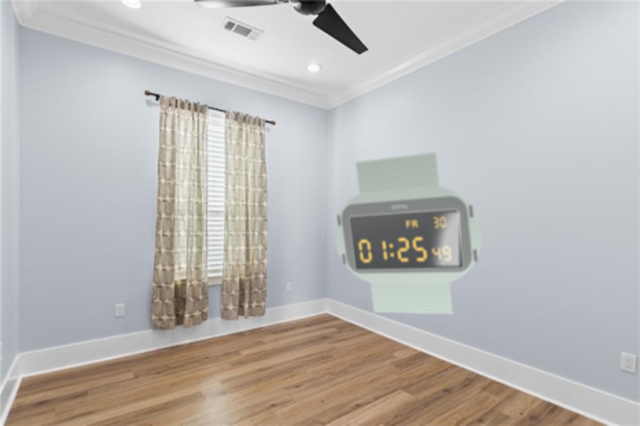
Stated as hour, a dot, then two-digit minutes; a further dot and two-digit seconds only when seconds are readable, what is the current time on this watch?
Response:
1.25.49
